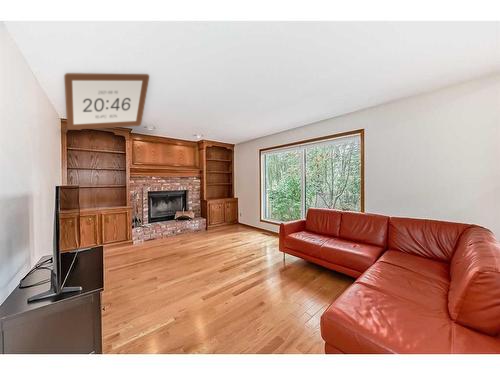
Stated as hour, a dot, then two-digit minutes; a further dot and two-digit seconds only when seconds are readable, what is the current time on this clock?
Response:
20.46
